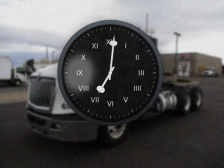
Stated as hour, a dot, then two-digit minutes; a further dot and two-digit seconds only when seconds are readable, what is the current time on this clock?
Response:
7.01
